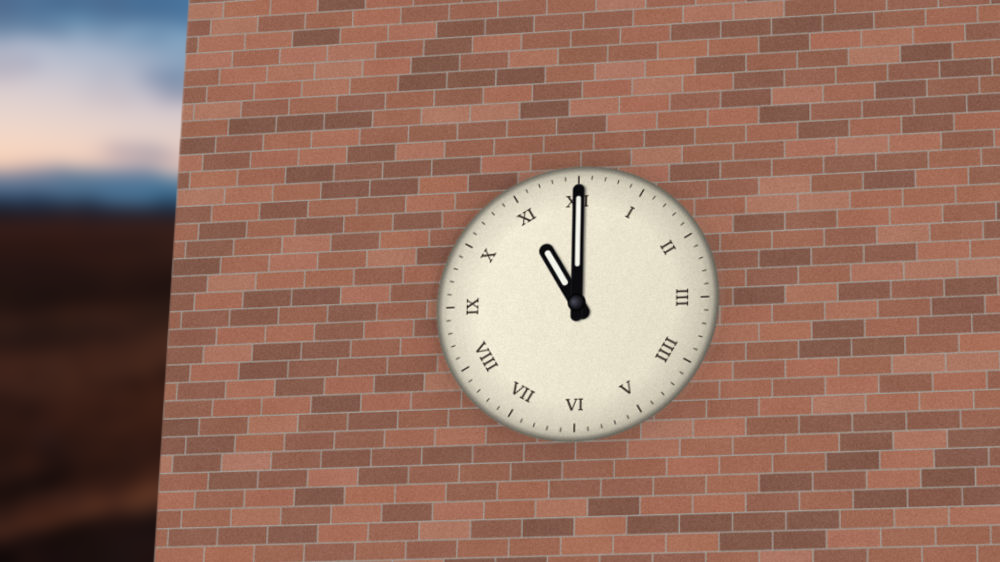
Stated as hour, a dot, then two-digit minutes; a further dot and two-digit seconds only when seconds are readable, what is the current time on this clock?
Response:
11.00
